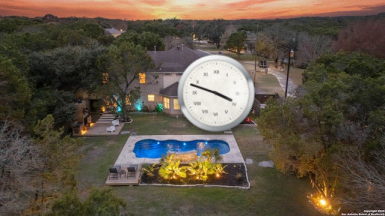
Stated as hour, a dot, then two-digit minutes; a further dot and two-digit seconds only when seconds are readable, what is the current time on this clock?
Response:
3.48
